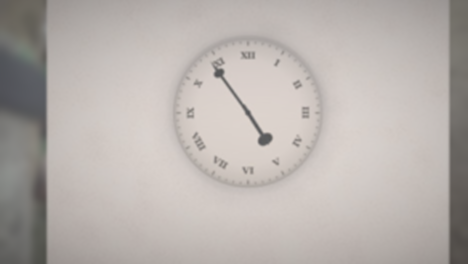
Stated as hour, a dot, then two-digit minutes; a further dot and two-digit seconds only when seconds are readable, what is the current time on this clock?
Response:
4.54
